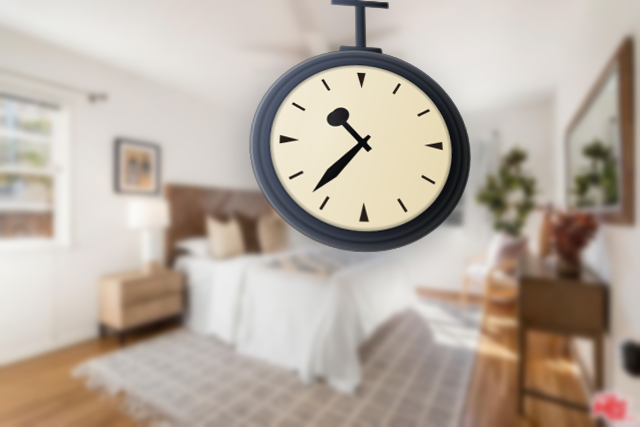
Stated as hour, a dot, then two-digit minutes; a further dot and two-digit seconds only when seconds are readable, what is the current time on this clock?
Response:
10.37
